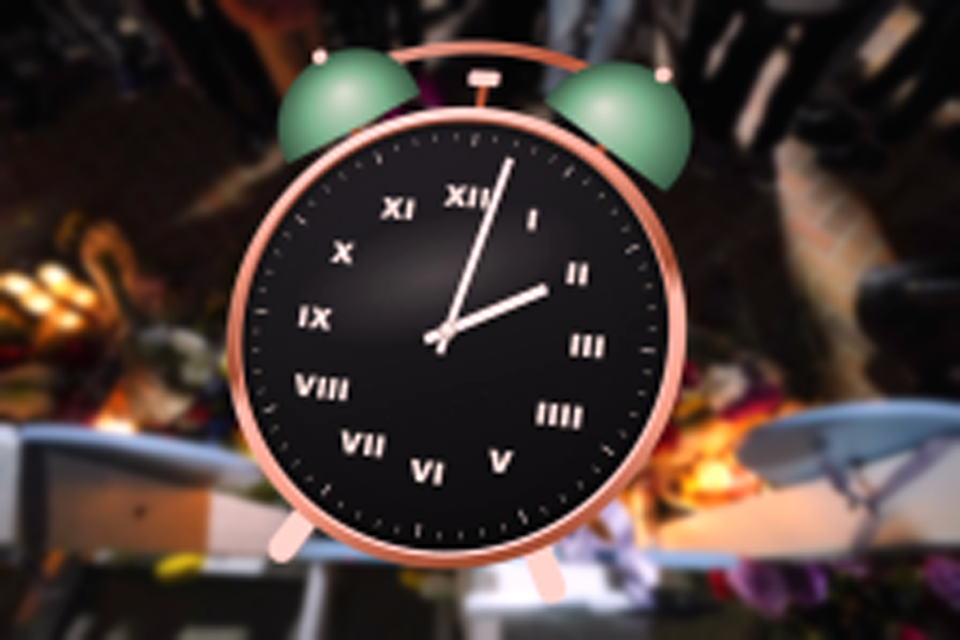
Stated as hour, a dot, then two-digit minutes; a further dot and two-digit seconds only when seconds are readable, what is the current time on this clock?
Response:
2.02
